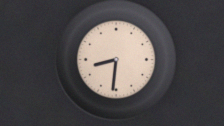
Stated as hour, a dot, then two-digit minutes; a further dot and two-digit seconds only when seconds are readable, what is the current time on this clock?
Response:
8.31
